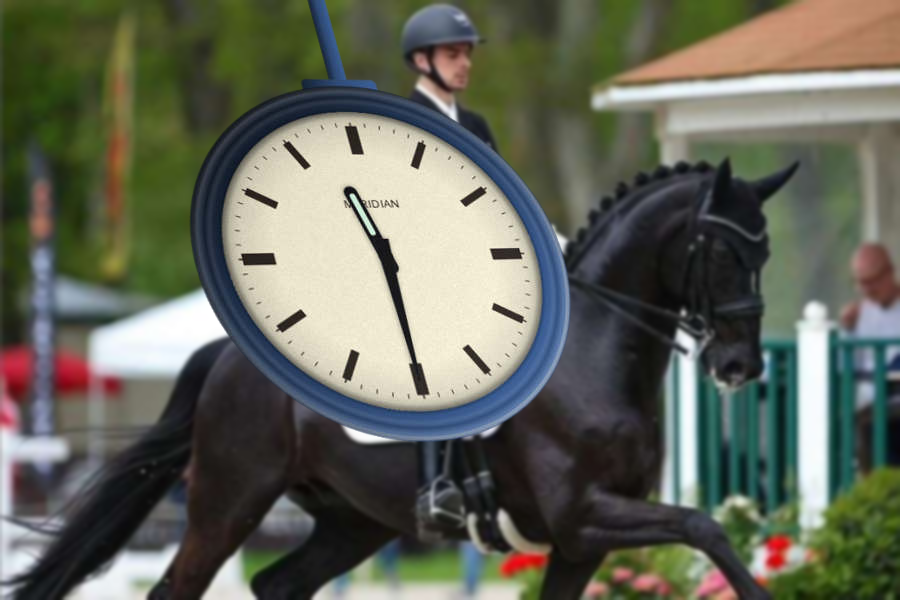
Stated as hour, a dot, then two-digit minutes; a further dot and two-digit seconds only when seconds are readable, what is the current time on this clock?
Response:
11.30
